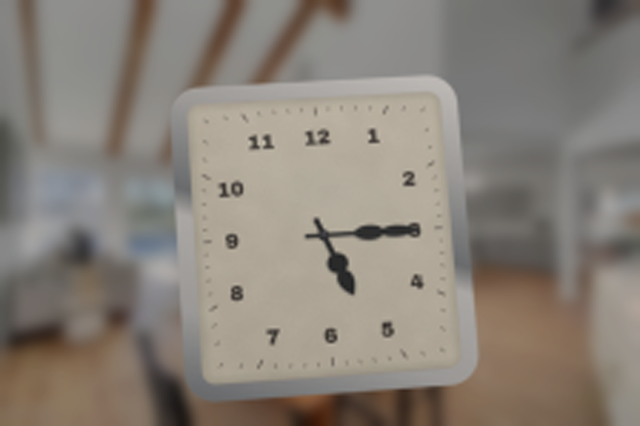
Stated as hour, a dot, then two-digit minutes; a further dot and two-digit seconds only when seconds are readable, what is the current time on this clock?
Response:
5.15
